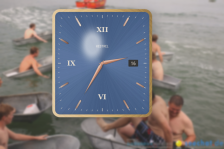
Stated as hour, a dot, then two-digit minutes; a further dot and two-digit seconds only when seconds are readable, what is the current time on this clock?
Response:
2.35
